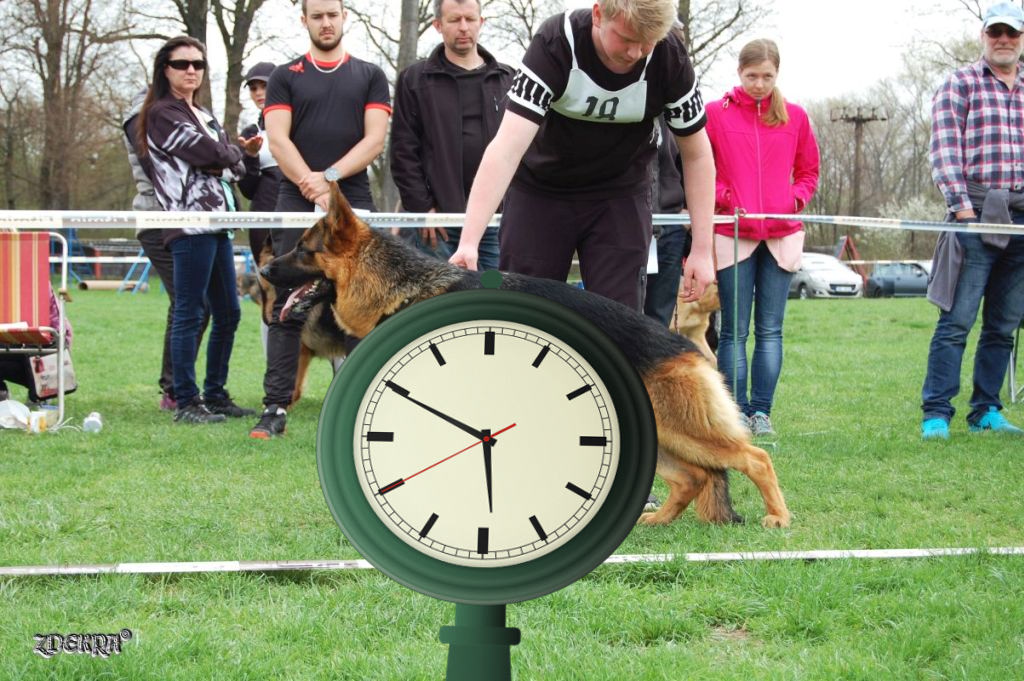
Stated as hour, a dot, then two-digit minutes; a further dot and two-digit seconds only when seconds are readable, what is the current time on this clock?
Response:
5.49.40
